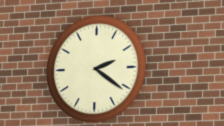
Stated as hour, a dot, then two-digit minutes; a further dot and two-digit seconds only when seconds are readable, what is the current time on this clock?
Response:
2.21
